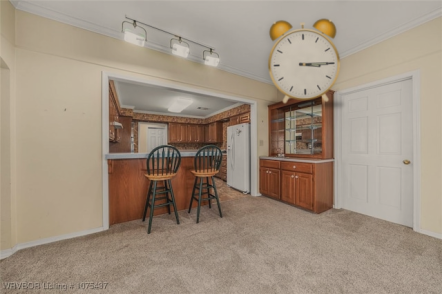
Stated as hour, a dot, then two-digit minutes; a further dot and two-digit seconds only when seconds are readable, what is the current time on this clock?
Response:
3.15
